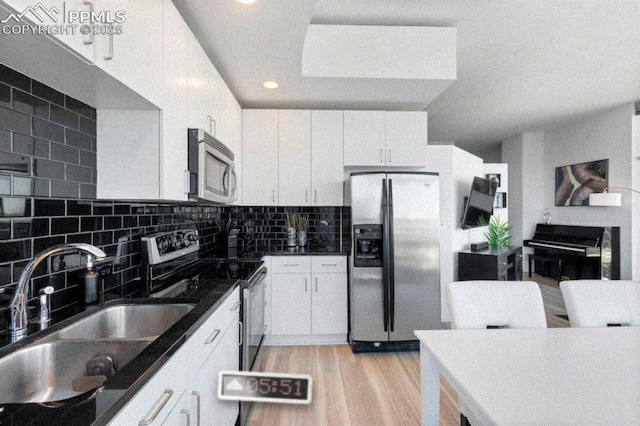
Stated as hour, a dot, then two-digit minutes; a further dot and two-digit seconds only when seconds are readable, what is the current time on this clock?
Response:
5.51
